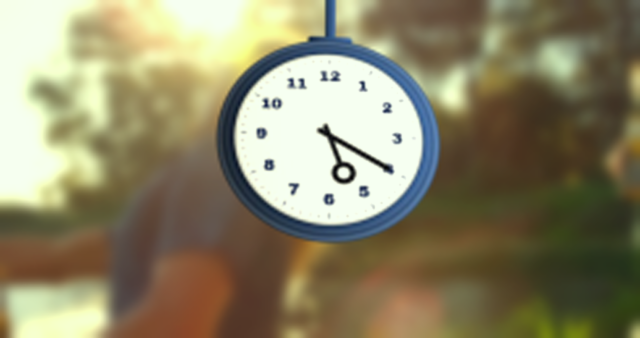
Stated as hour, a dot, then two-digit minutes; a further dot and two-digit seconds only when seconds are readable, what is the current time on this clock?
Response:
5.20
